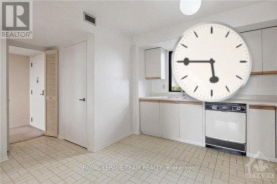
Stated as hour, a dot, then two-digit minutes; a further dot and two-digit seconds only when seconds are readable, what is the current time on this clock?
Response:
5.45
